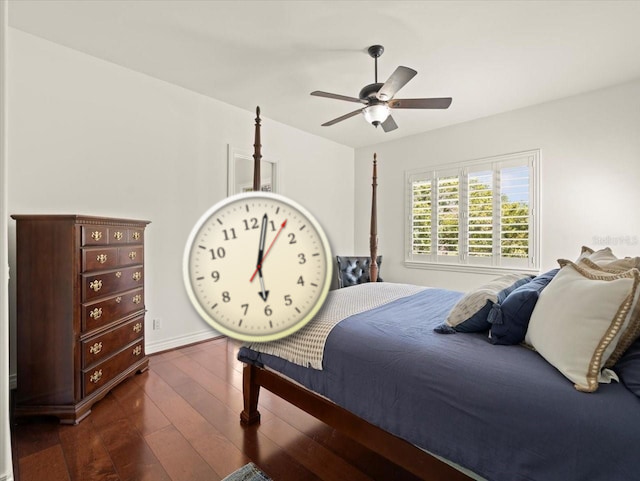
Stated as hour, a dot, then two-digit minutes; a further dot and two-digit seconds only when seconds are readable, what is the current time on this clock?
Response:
6.03.07
